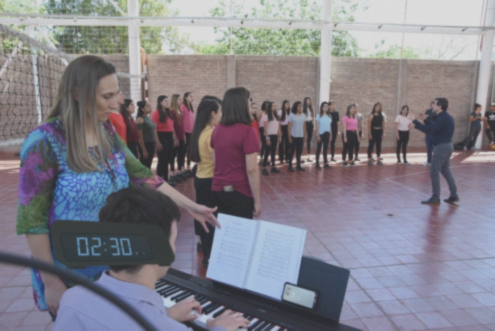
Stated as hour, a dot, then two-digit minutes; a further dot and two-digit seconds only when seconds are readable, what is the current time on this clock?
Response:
2.30
